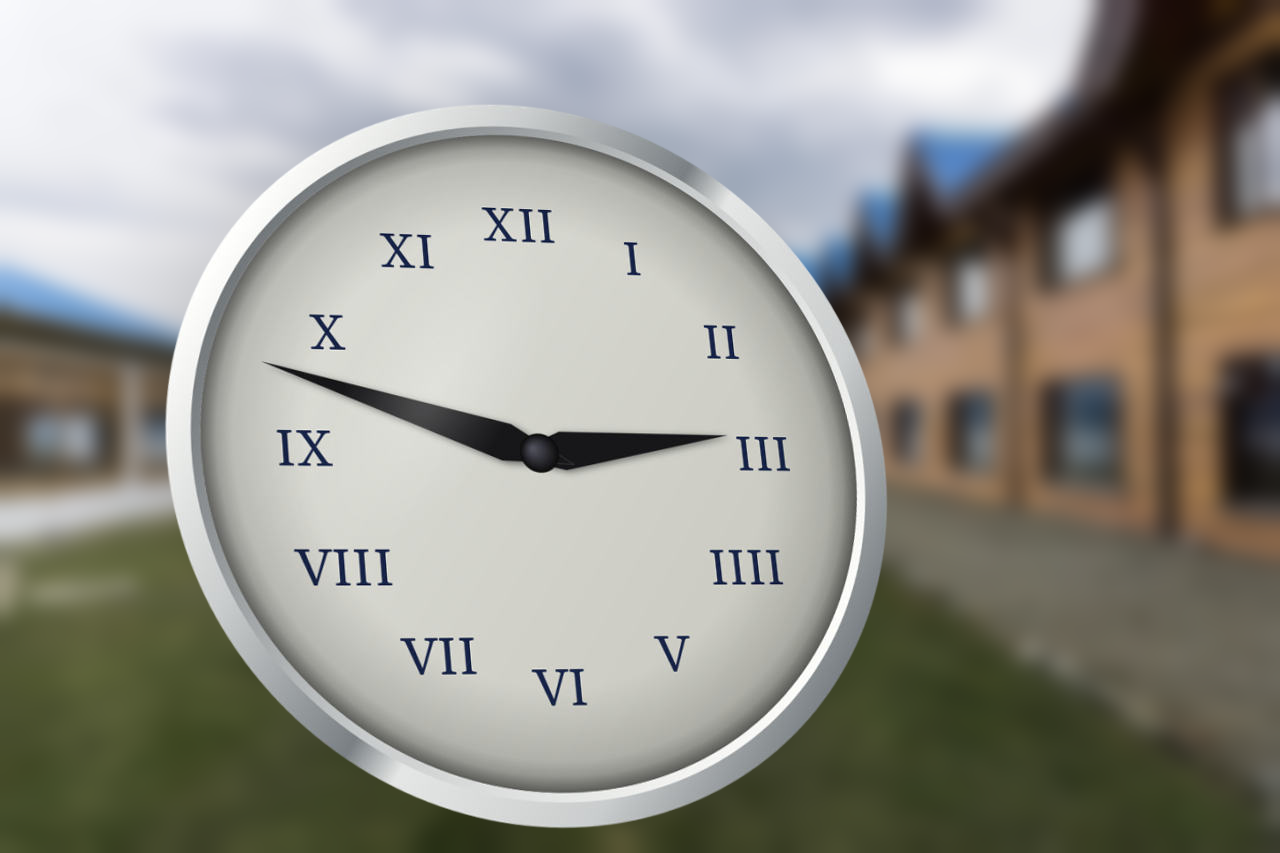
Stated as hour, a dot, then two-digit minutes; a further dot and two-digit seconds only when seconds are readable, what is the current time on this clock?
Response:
2.48
